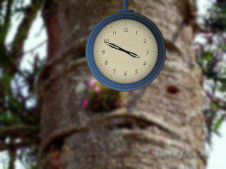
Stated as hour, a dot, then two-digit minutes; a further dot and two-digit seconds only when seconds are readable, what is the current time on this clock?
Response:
3.49
